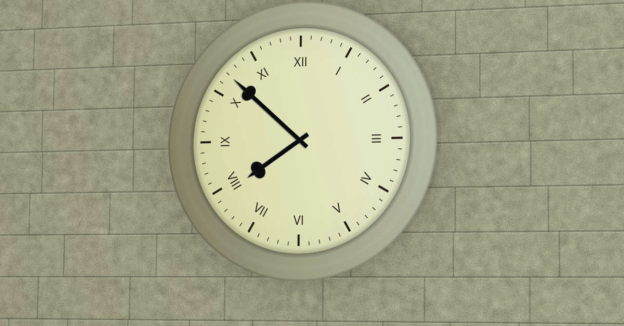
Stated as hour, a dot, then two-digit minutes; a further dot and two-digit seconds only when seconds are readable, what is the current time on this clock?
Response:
7.52
